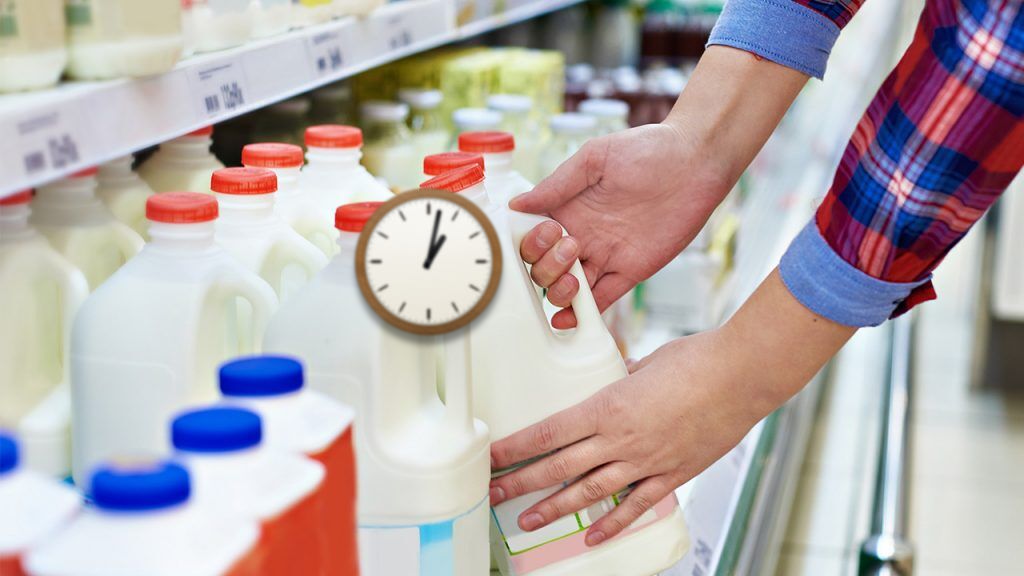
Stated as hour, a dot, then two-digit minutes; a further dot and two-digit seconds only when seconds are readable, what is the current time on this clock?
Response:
1.02
